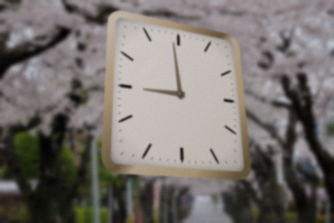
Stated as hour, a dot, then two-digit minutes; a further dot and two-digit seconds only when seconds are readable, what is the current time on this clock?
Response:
8.59
